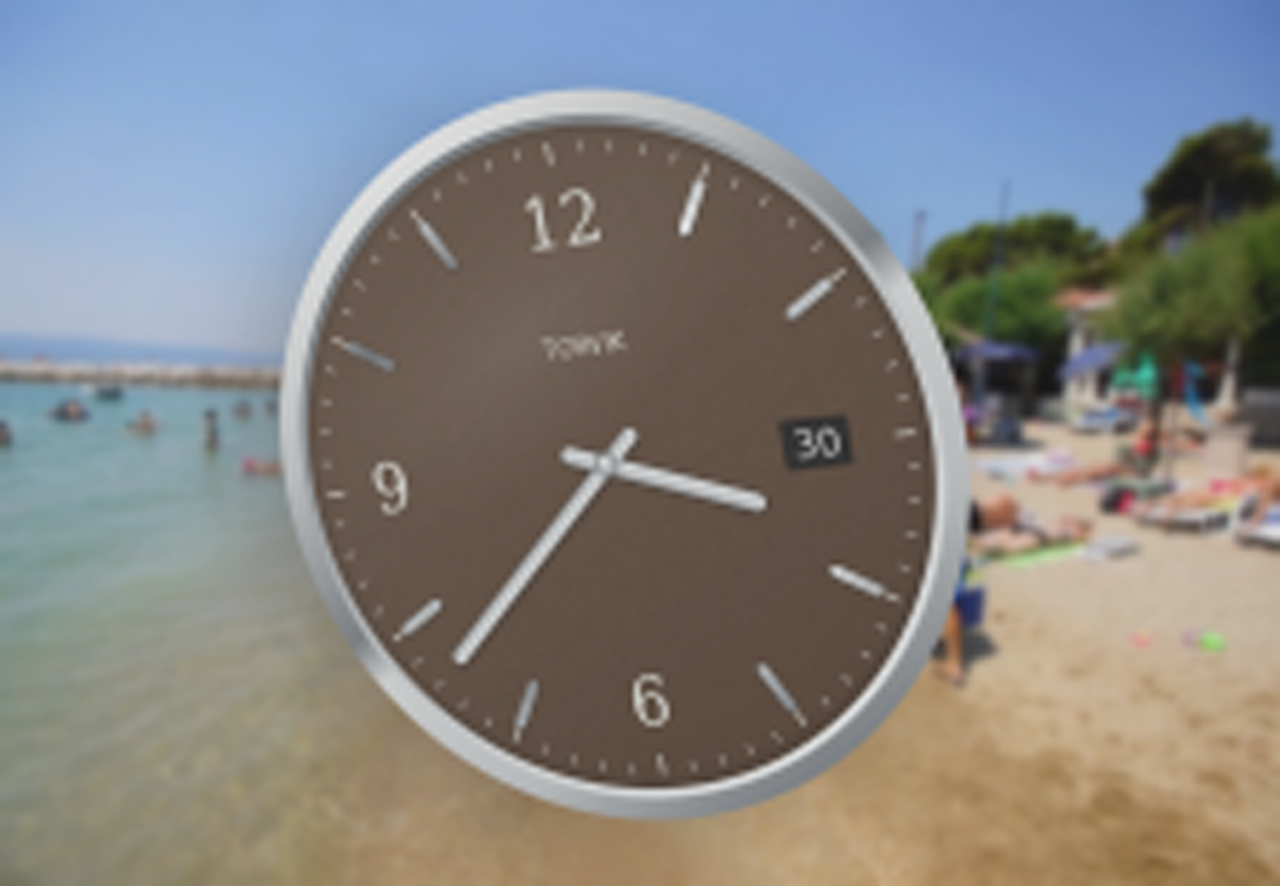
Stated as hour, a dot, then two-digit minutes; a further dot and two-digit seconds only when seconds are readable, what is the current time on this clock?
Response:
3.38
